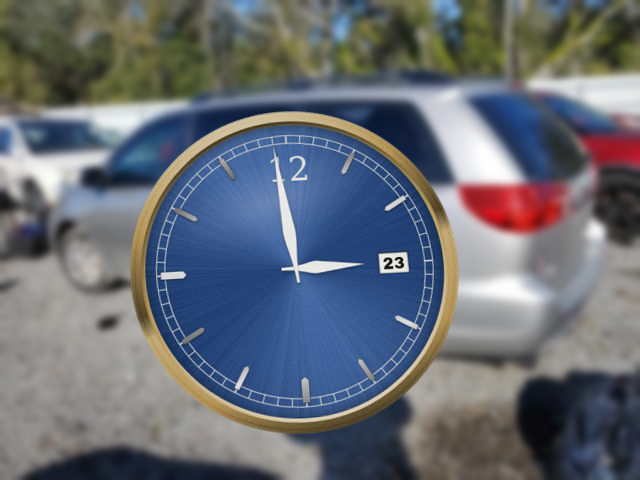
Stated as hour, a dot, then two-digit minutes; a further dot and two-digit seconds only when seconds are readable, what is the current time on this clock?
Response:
2.59
